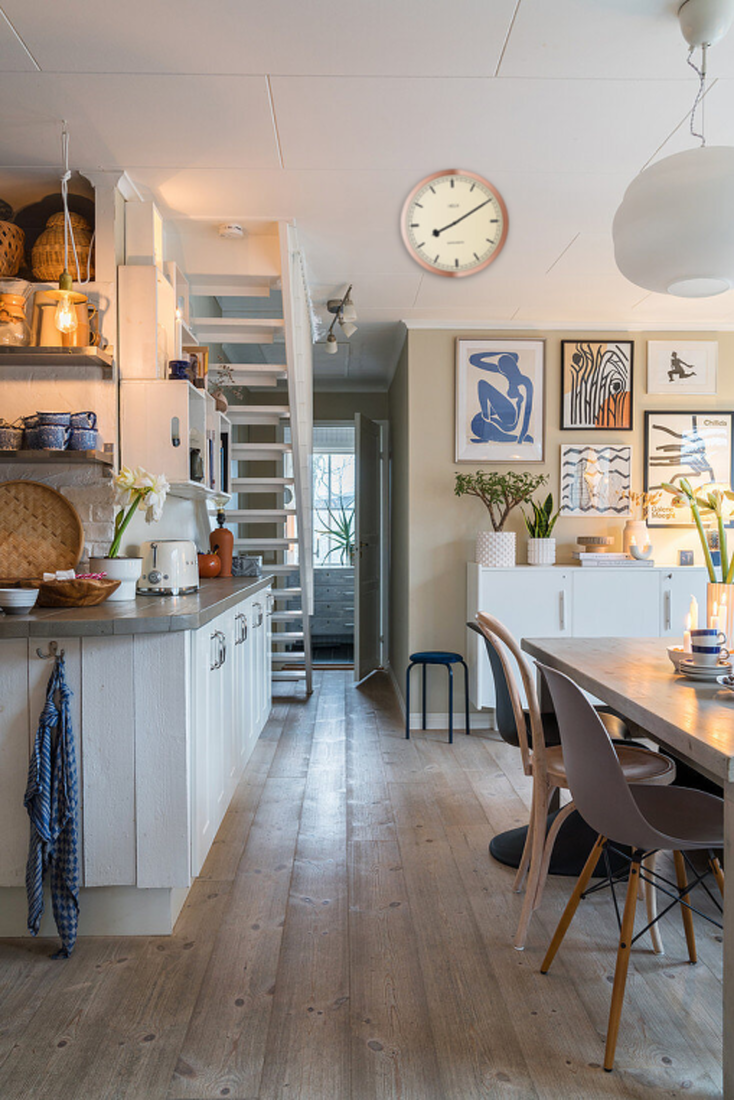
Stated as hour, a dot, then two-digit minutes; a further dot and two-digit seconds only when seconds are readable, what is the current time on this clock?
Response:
8.10
